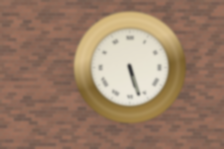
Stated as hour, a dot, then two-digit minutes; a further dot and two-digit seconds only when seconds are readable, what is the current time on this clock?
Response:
5.27
